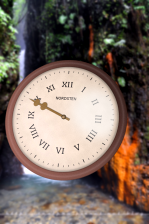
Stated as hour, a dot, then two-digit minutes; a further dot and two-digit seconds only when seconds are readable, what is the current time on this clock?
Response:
9.49
